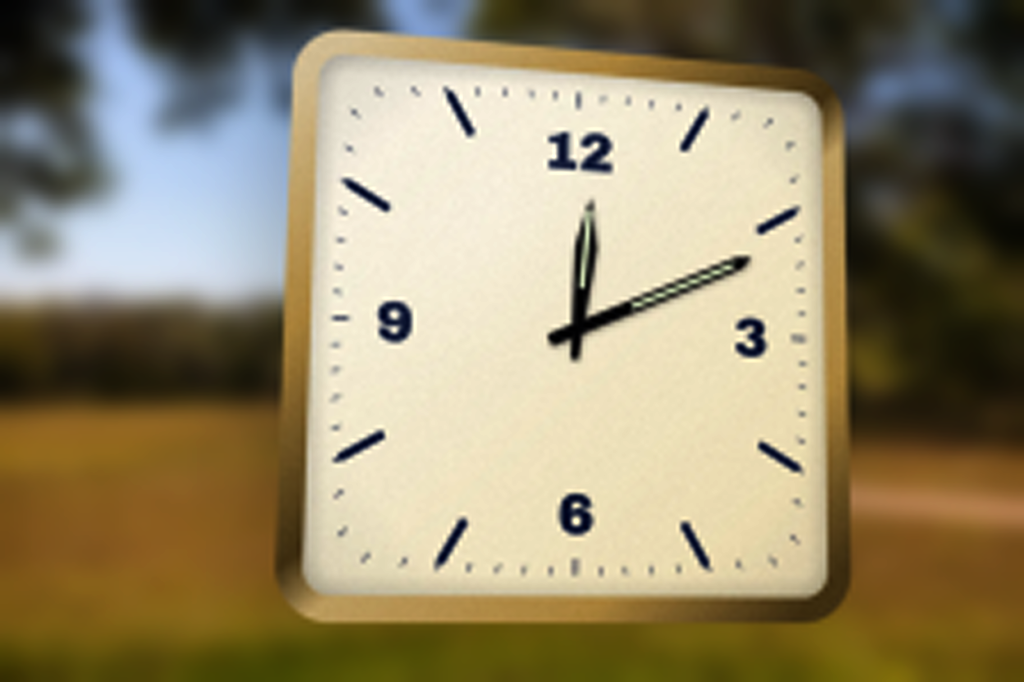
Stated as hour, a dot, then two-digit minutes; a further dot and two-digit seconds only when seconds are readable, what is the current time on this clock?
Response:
12.11
